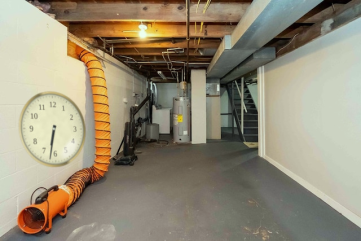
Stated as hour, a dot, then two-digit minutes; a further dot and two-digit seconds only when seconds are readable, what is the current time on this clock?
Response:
6.32
